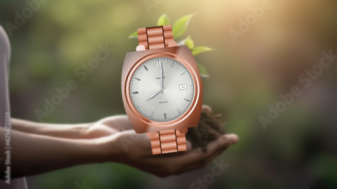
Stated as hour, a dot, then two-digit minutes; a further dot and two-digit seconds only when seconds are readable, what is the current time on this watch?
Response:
8.01
